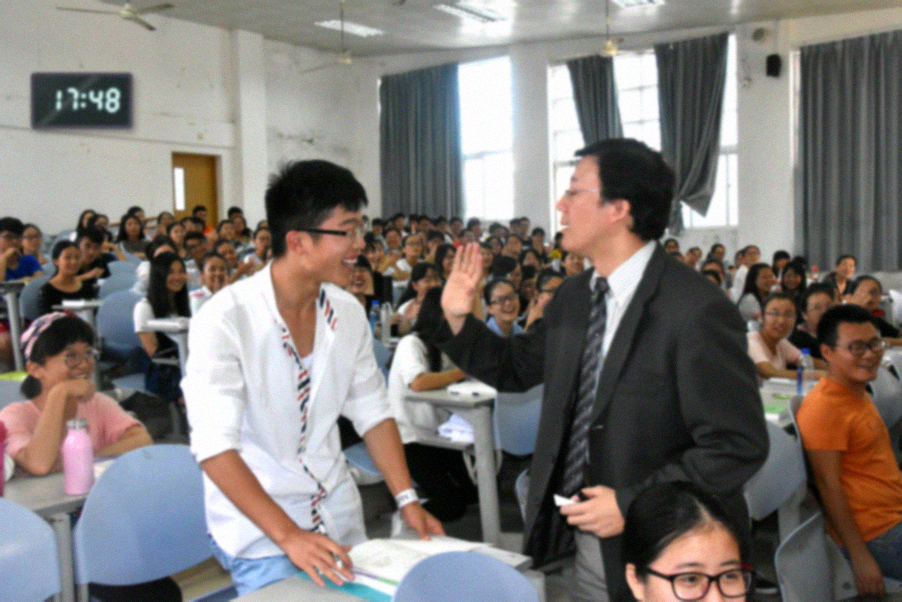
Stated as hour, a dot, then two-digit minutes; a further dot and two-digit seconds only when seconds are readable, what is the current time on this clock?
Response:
17.48
